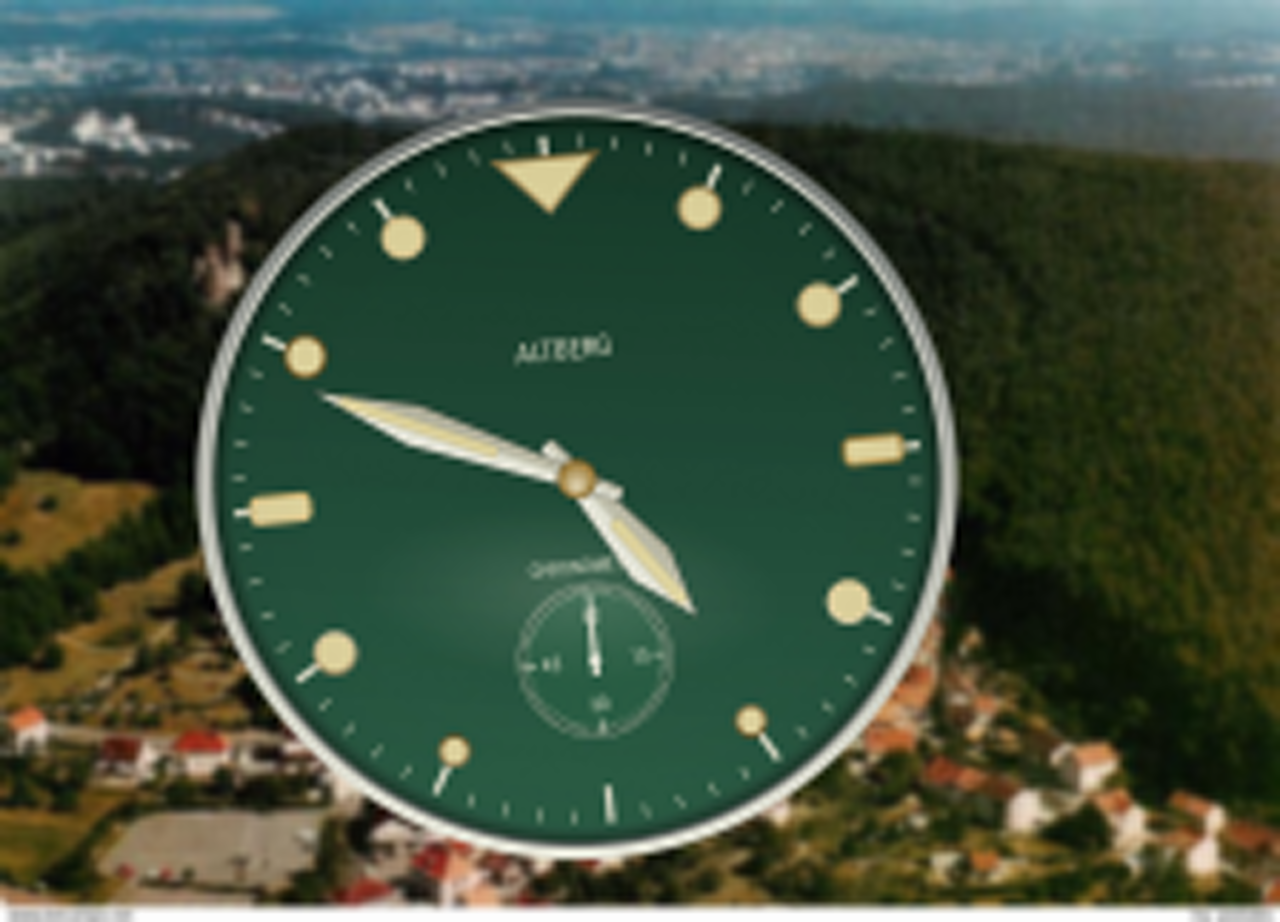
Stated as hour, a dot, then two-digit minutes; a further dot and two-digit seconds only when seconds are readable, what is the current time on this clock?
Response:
4.49
